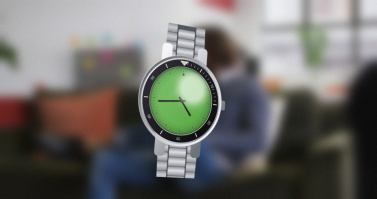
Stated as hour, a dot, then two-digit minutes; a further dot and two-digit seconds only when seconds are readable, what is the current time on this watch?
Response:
4.44
